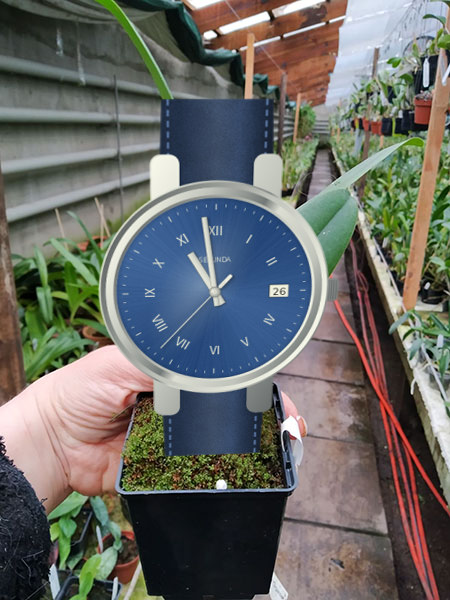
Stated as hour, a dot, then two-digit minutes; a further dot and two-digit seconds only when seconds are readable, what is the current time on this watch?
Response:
10.58.37
